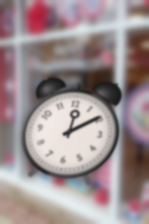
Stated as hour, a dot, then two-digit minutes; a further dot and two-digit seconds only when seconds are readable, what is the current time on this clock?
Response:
12.09
